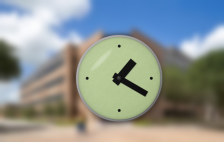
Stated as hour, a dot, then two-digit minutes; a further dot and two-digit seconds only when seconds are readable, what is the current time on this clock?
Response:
1.20
